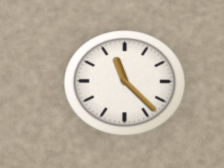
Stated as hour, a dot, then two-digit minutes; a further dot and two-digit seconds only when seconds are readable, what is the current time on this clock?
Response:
11.23
